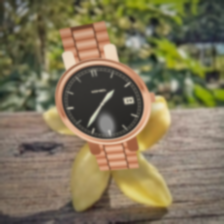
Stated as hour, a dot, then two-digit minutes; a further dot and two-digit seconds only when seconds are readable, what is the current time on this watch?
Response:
1.37
